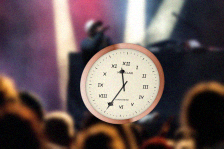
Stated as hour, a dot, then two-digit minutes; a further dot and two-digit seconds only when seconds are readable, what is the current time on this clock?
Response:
11.35
